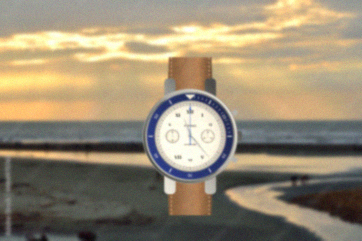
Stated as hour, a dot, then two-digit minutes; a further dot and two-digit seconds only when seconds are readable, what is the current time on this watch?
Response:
11.23
